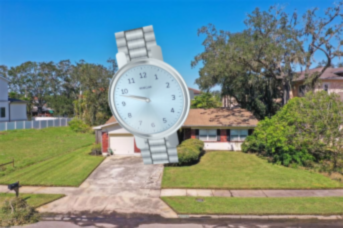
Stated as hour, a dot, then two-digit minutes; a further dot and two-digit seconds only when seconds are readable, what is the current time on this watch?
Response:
9.48
